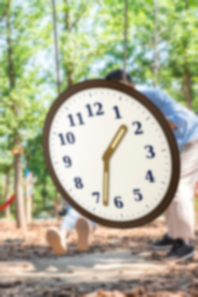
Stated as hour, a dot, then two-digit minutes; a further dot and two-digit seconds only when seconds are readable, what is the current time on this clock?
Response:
1.33
